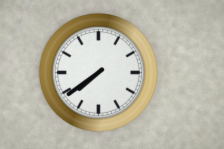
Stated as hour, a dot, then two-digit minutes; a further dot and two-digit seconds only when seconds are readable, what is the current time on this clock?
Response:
7.39
